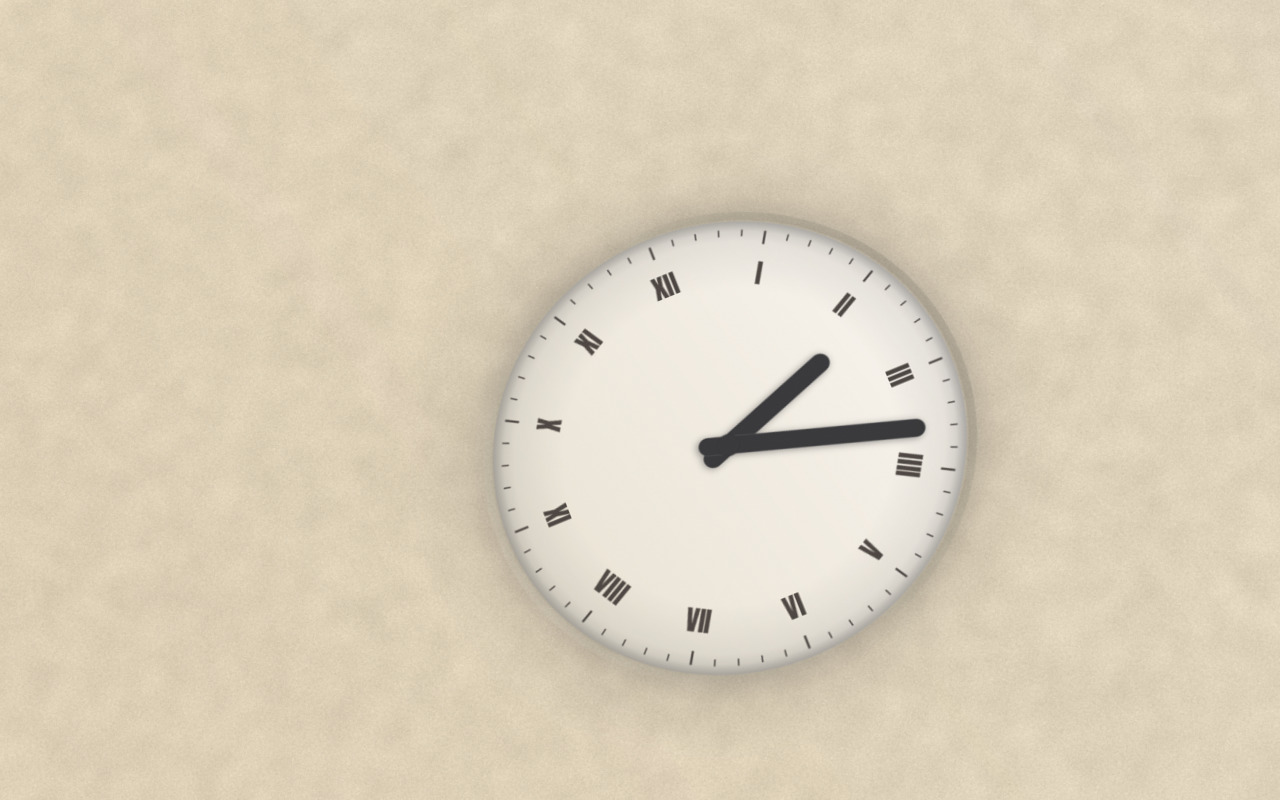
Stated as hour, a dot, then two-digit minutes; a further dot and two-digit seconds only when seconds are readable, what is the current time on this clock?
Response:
2.18
